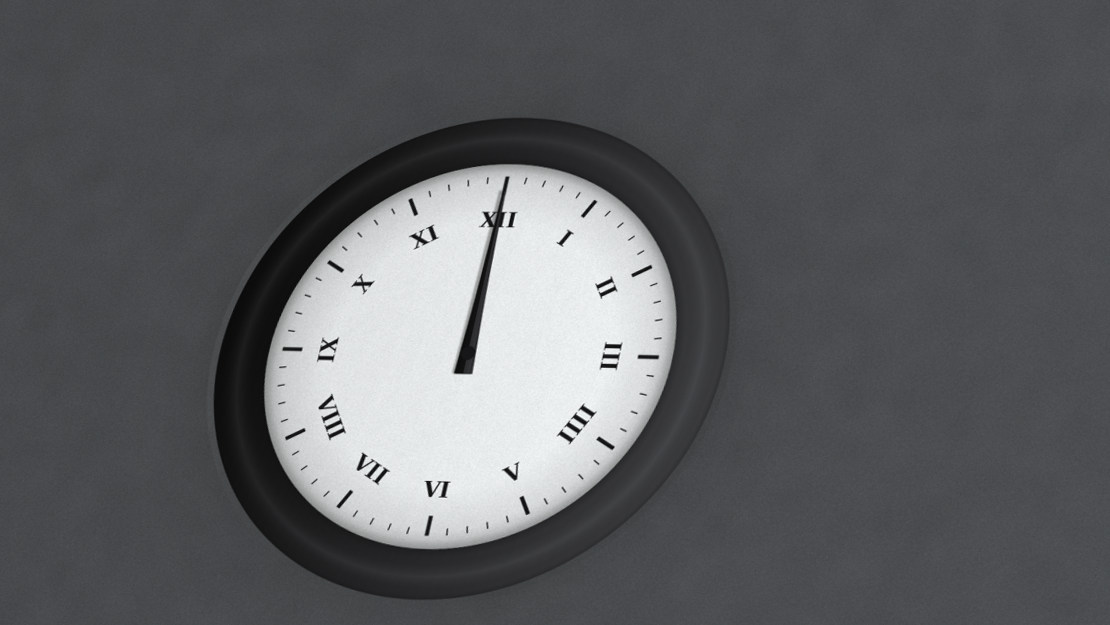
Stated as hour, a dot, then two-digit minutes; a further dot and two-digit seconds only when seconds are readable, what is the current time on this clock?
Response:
12.00
